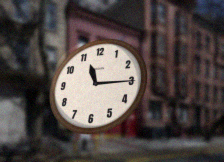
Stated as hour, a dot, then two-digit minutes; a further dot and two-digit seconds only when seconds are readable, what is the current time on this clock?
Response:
11.15
